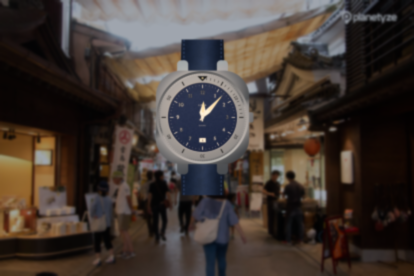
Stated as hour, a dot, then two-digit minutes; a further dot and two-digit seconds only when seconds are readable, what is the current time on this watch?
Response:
12.07
